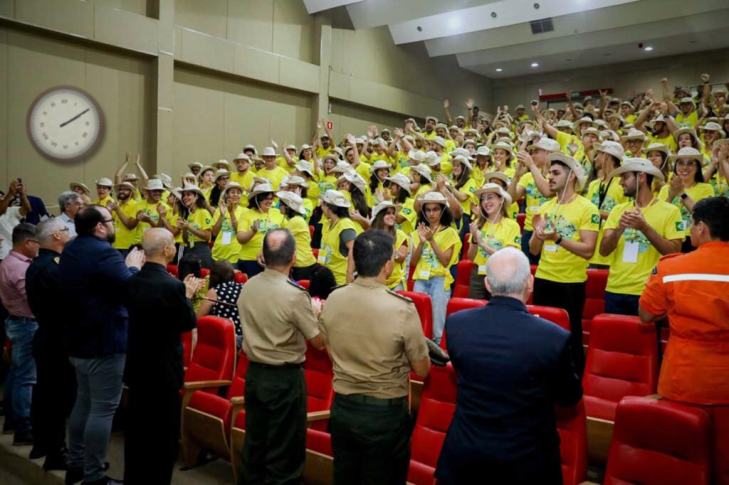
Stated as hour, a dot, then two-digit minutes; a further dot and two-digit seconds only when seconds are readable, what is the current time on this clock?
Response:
2.10
